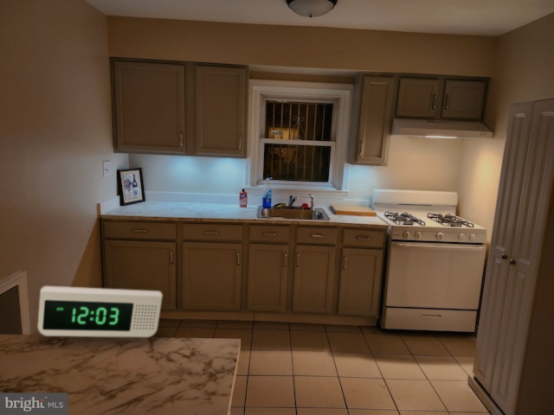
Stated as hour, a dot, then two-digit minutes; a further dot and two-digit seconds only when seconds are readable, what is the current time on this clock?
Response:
12.03
